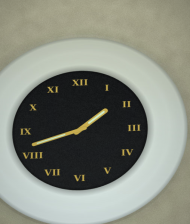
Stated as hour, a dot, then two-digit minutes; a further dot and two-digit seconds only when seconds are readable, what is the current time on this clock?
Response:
1.42
